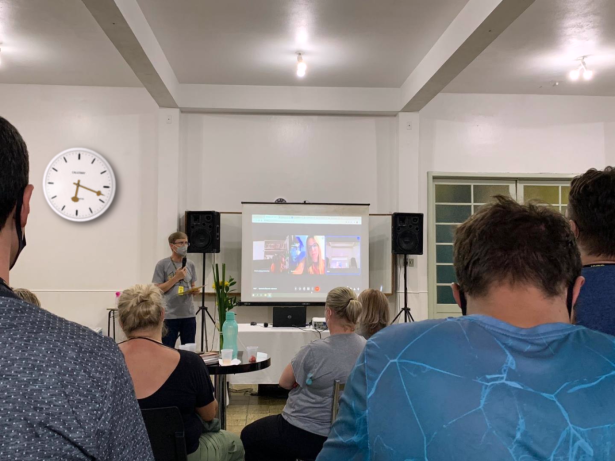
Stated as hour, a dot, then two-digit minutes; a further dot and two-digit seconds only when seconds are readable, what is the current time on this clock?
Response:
6.18
